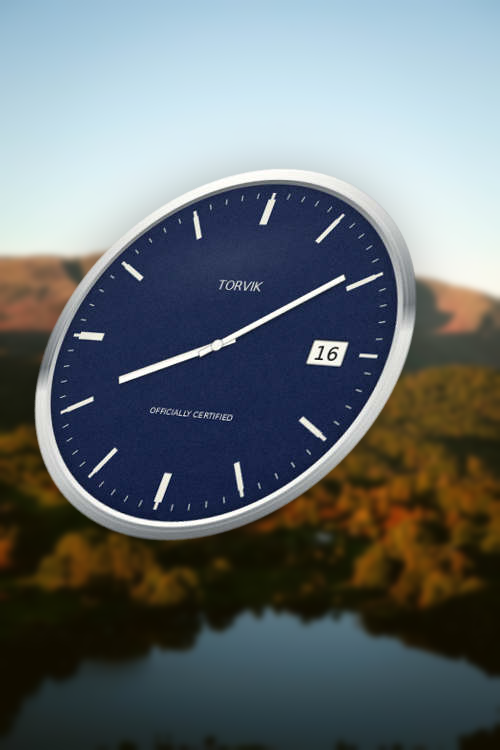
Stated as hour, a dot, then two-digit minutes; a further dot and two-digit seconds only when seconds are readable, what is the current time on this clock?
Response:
8.09
